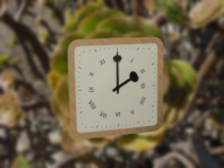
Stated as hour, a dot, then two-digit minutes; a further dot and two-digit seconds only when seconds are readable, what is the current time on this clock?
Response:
2.00
